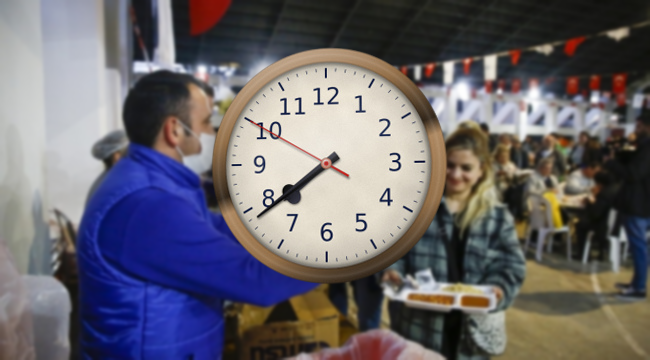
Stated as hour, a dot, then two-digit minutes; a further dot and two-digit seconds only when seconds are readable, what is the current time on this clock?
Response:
7.38.50
